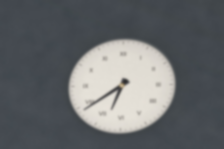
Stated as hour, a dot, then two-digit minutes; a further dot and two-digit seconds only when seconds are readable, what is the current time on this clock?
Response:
6.39
